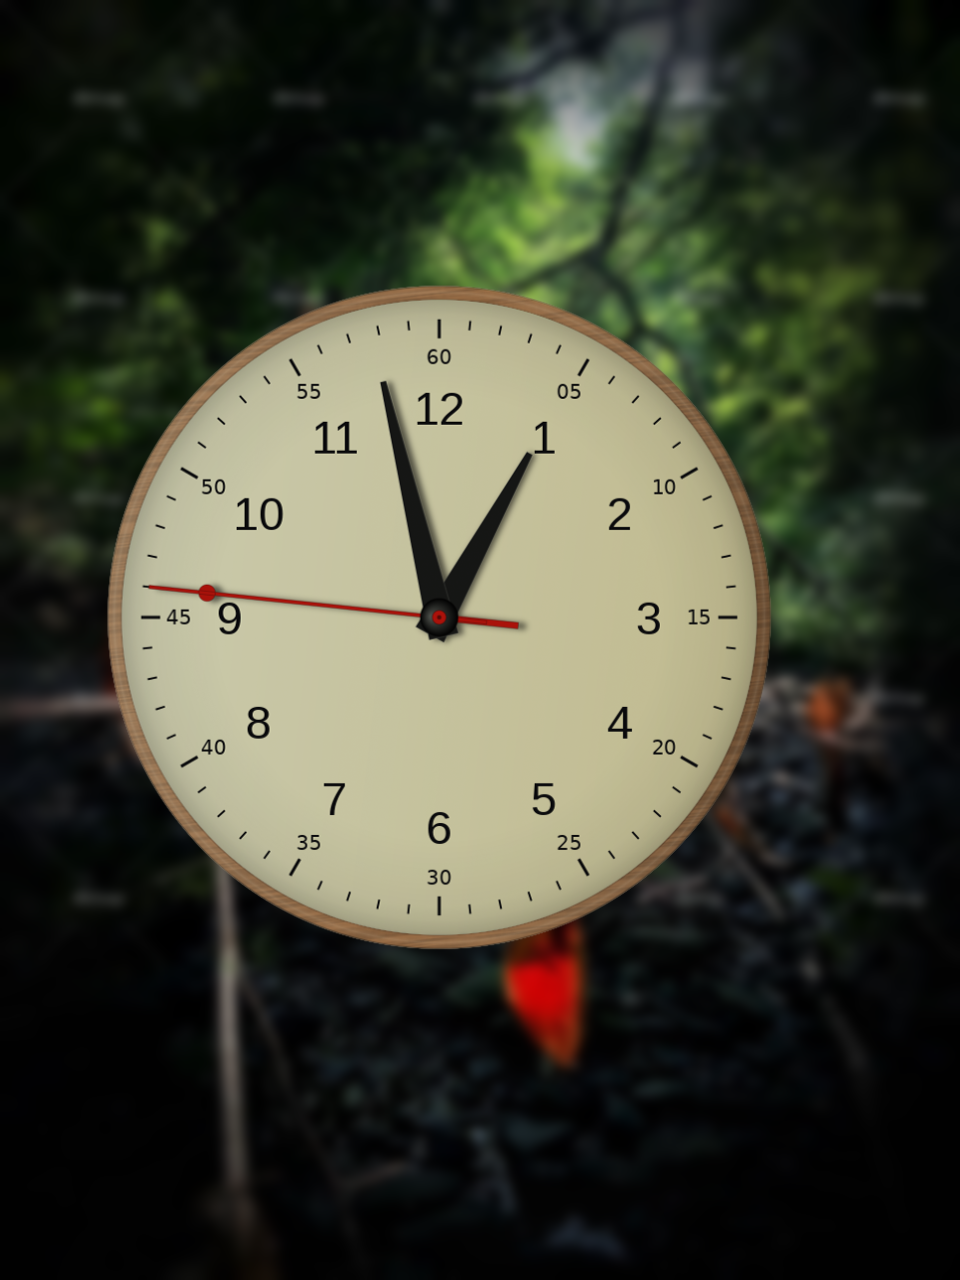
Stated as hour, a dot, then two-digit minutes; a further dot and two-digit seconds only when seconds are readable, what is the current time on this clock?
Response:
12.57.46
